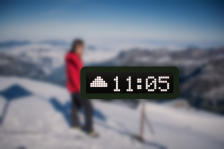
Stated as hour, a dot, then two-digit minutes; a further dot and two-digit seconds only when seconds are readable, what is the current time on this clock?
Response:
11.05
